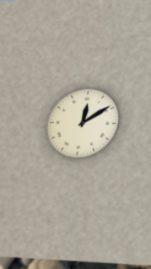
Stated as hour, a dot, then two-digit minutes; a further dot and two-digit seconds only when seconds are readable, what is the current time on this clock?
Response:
12.09
